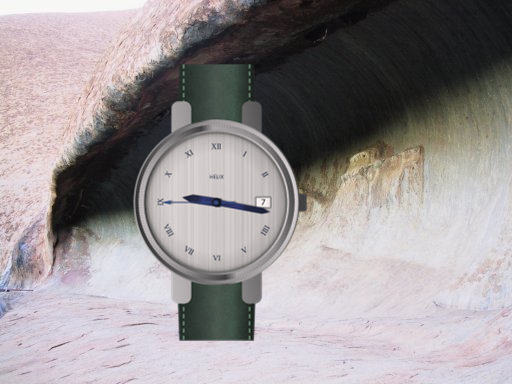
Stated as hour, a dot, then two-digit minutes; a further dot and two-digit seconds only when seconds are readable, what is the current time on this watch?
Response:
9.16.45
